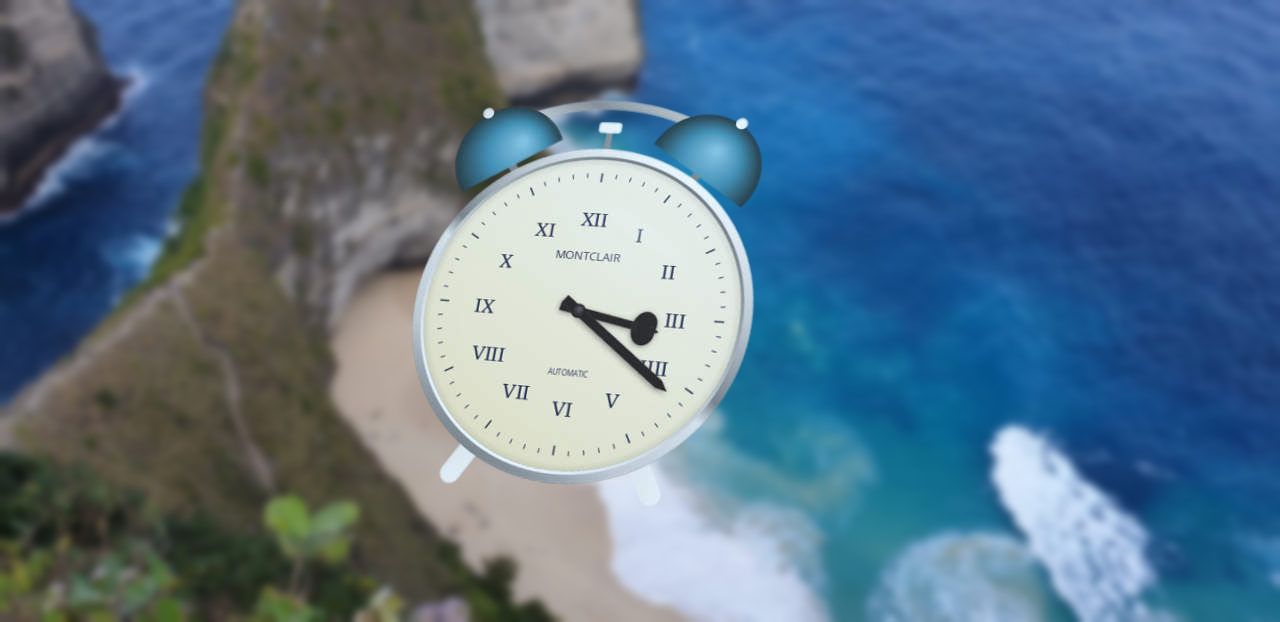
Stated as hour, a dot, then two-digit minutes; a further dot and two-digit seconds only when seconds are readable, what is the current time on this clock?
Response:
3.21
